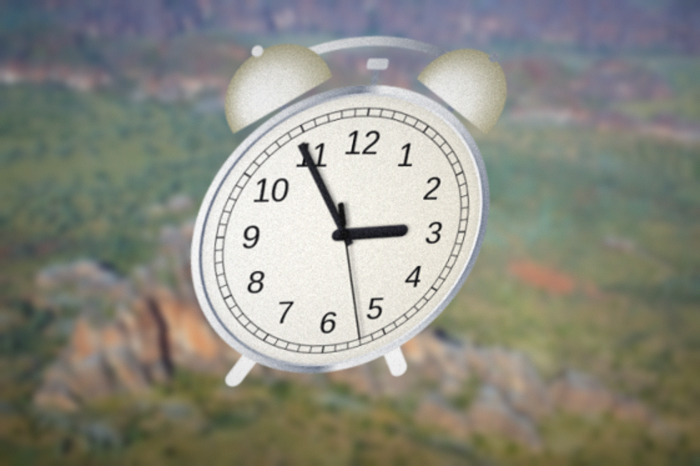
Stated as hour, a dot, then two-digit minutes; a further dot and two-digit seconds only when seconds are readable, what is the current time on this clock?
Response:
2.54.27
